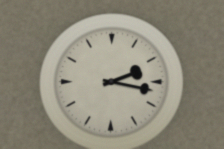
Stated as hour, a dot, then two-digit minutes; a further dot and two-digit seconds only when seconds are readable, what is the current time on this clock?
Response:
2.17
